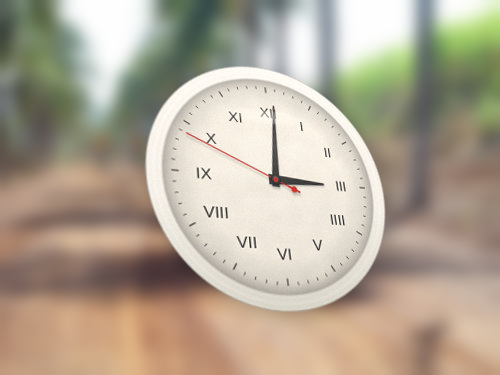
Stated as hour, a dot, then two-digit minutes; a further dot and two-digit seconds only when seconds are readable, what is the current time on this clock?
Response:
3.00.49
